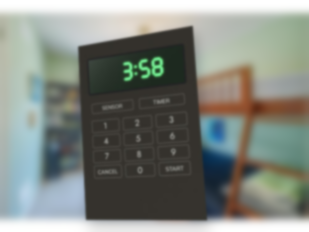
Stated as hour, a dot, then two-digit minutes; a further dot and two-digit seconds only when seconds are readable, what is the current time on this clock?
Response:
3.58
